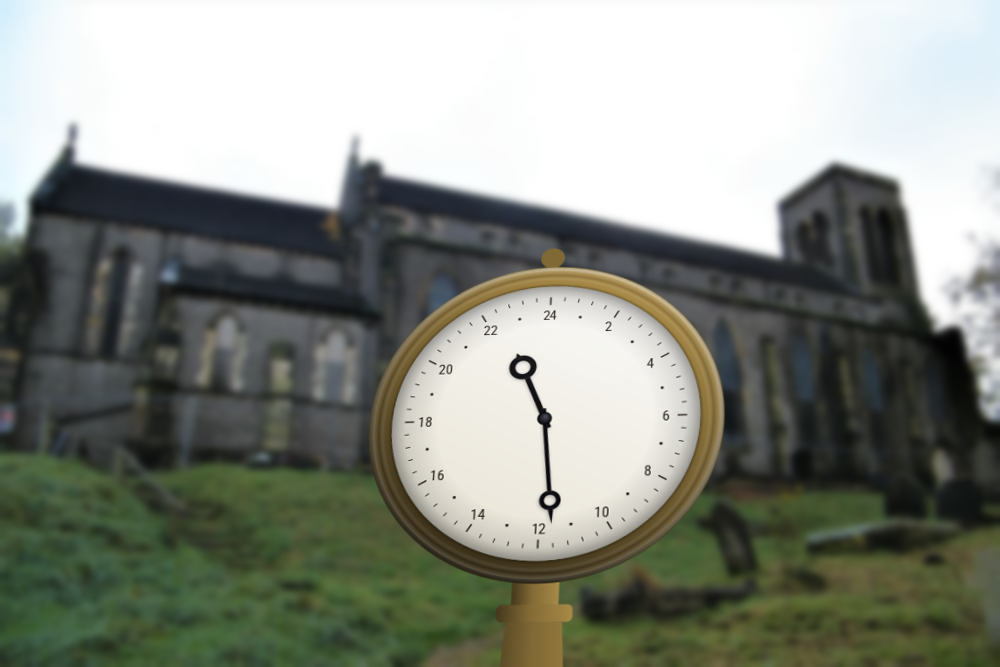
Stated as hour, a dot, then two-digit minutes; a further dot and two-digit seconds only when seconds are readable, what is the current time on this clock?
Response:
22.29
